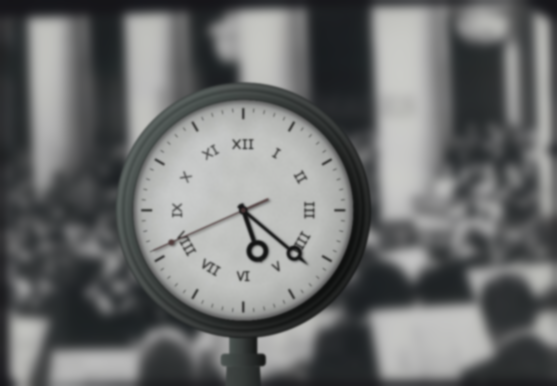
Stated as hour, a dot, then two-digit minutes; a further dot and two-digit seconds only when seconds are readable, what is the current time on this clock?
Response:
5.21.41
